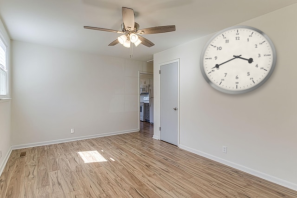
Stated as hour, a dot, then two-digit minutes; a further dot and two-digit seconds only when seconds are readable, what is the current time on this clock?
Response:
3.41
